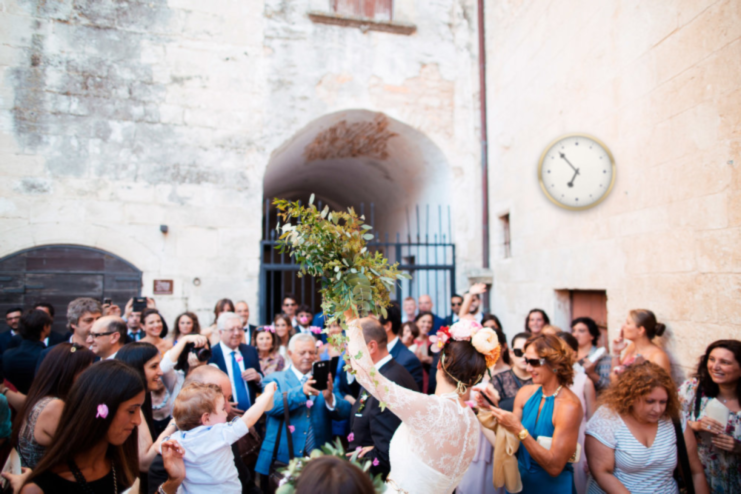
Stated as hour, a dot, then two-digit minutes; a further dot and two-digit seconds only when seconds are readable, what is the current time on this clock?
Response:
6.53
